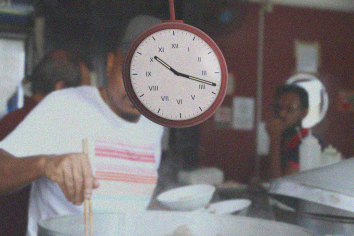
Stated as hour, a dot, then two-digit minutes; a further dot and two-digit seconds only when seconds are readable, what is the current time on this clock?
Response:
10.18
